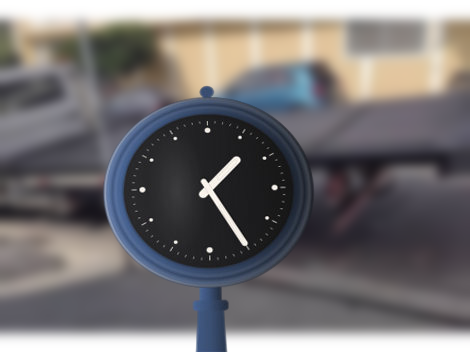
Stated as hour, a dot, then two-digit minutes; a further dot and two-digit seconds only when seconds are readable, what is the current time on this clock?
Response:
1.25
